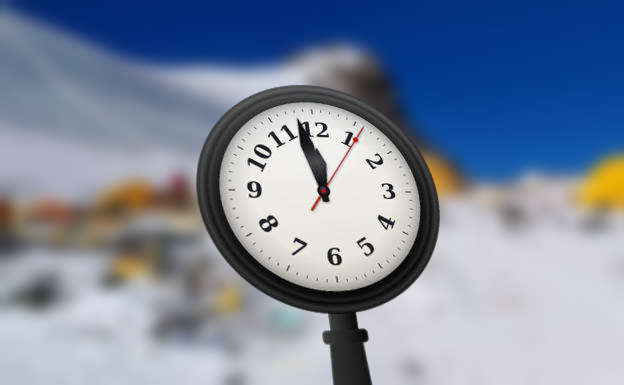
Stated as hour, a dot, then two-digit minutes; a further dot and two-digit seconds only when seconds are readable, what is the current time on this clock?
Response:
11.58.06
